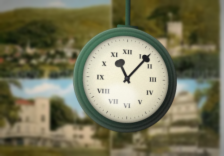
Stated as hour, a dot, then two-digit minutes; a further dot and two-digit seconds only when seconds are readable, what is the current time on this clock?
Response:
11.07
